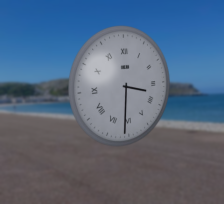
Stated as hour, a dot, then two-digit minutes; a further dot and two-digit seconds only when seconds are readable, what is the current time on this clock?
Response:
3.31
